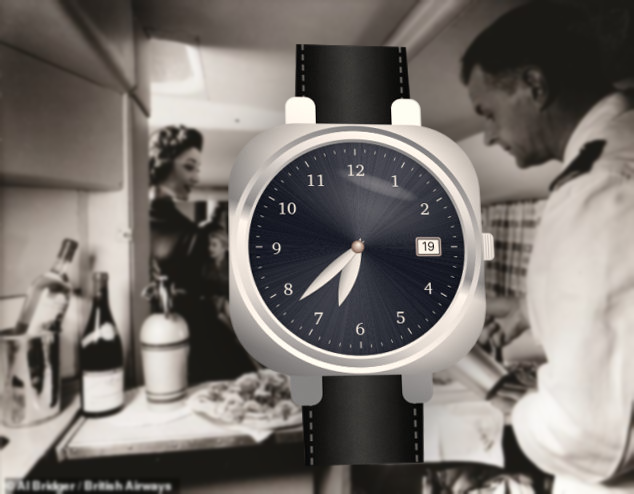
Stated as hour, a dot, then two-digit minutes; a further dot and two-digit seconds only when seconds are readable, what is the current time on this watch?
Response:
6.38
